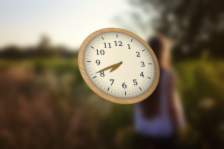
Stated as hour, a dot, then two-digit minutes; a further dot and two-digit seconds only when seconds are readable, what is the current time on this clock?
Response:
7.41
